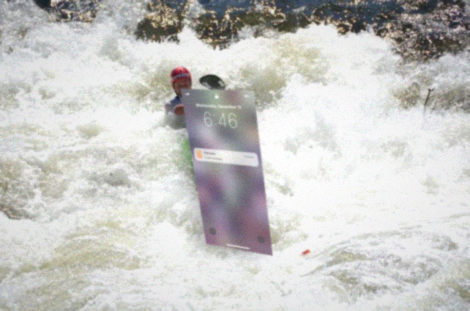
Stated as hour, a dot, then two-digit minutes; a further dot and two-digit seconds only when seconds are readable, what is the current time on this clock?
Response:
6.46
